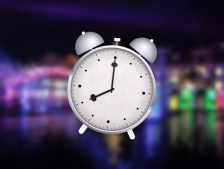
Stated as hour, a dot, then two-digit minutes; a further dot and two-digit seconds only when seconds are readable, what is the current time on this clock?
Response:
8.00
